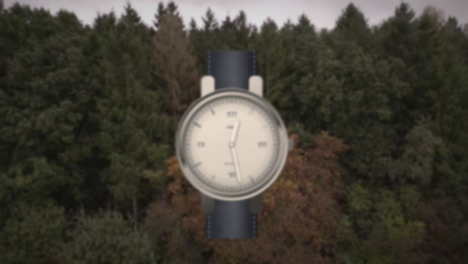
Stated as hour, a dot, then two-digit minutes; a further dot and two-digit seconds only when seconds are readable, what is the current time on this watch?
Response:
12.28
